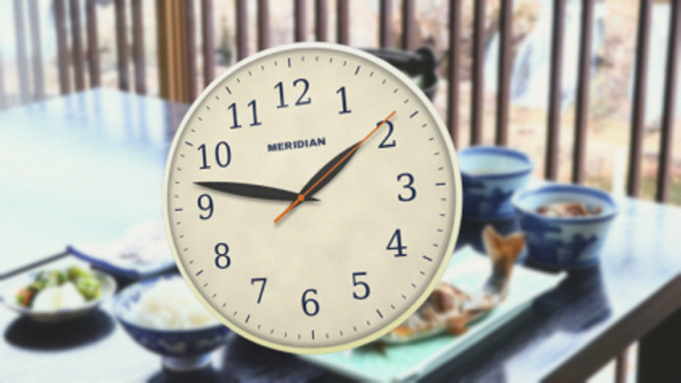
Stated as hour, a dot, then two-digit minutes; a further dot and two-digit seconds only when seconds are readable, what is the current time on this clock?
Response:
1.47.09
